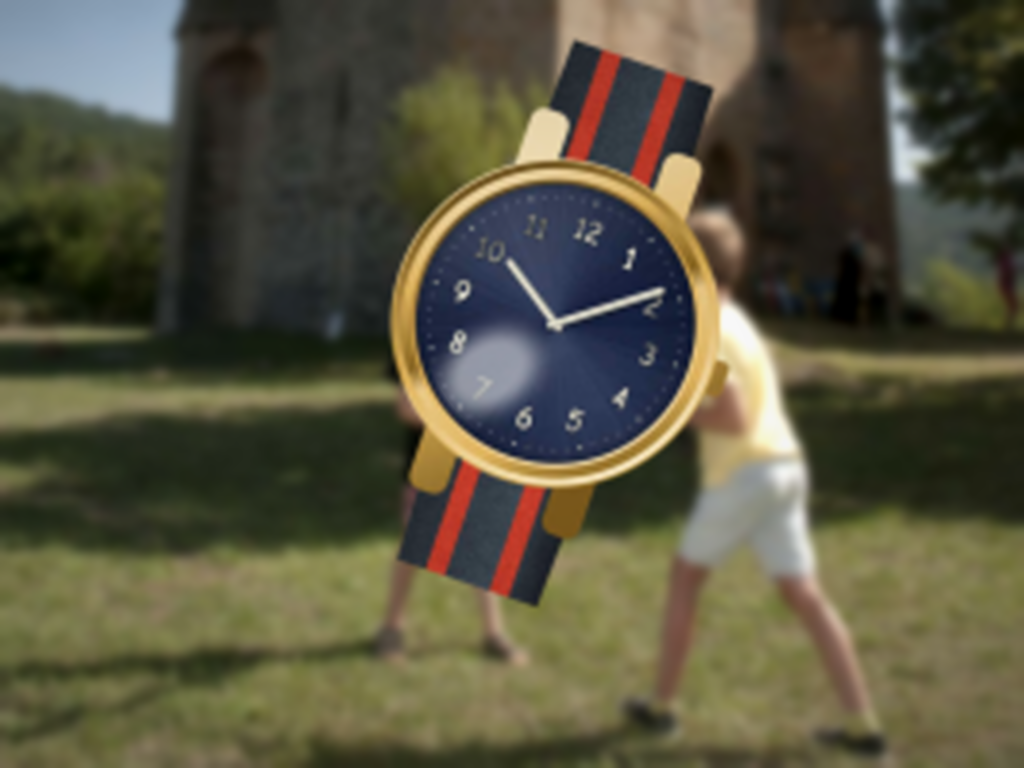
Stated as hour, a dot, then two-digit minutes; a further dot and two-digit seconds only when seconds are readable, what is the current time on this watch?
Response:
10.09
